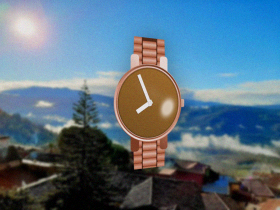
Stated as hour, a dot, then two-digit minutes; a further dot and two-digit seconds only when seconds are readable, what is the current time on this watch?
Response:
7.56
